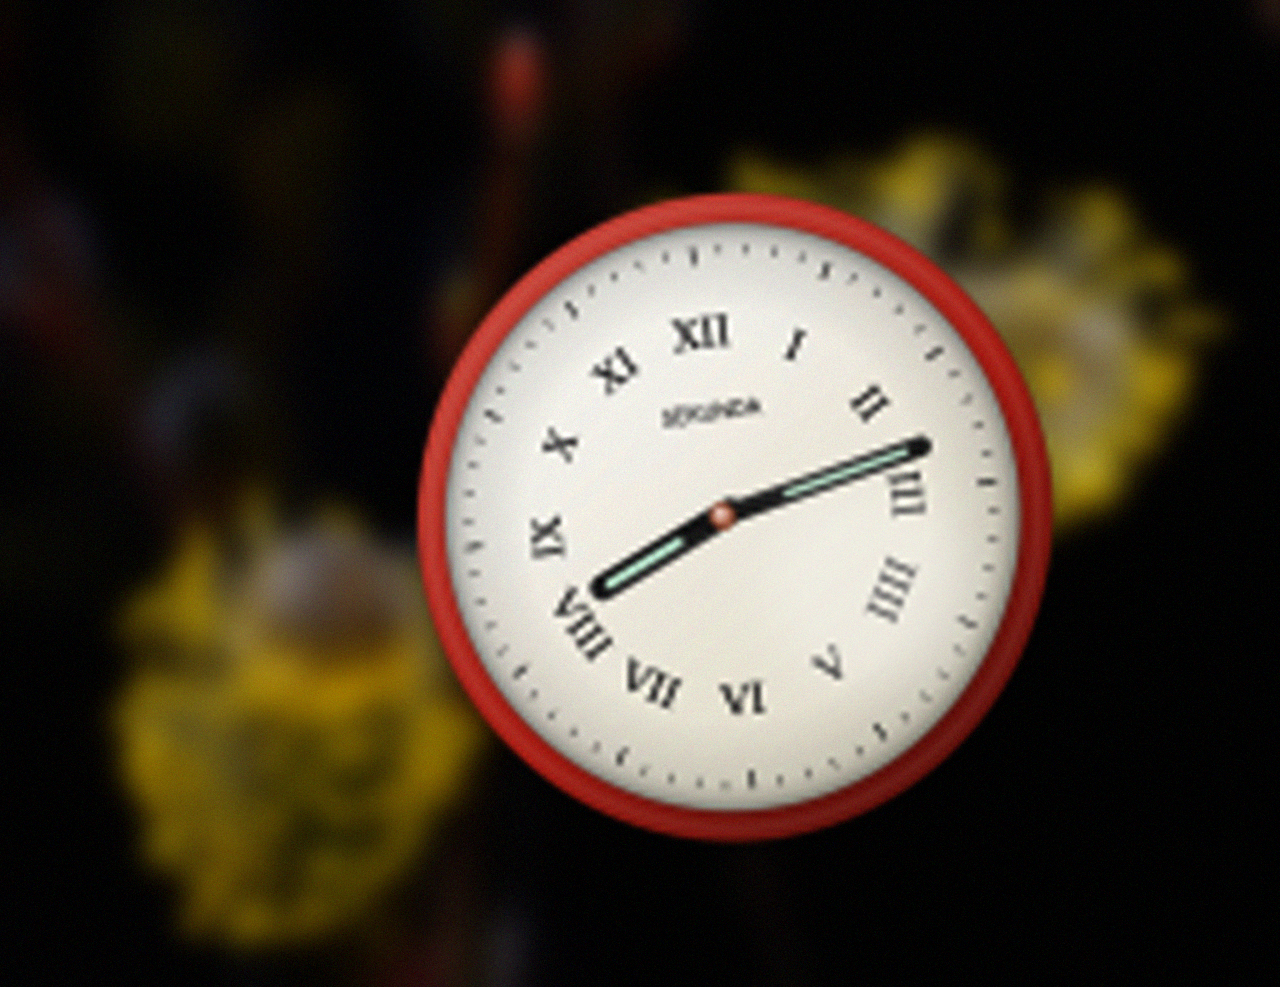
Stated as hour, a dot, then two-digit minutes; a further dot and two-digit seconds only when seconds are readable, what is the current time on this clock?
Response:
8.13
